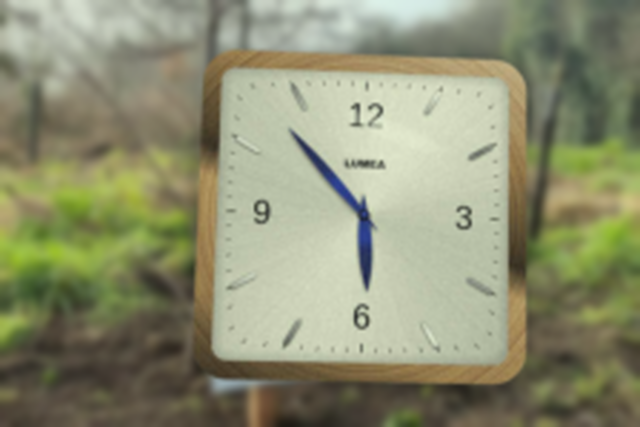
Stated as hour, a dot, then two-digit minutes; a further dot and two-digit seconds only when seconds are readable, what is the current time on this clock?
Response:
5.53
